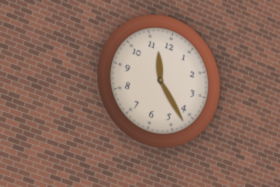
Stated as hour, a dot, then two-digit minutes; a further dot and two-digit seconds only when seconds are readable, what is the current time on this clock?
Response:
11.22
